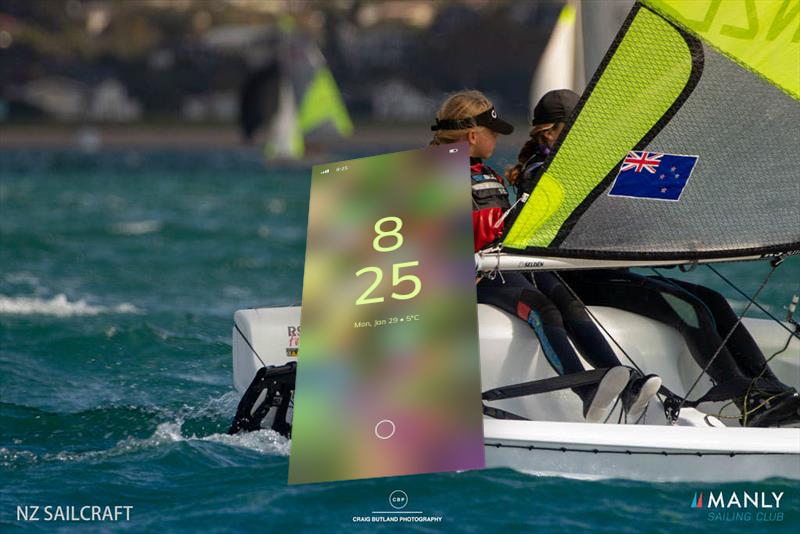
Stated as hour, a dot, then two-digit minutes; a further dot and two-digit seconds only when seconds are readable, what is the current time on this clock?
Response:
8.25
